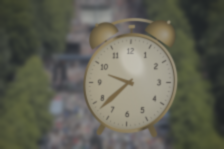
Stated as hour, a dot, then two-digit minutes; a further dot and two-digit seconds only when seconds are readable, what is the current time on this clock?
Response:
9.38
